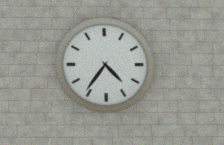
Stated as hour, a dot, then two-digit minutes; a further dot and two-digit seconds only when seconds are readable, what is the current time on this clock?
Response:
4.36
